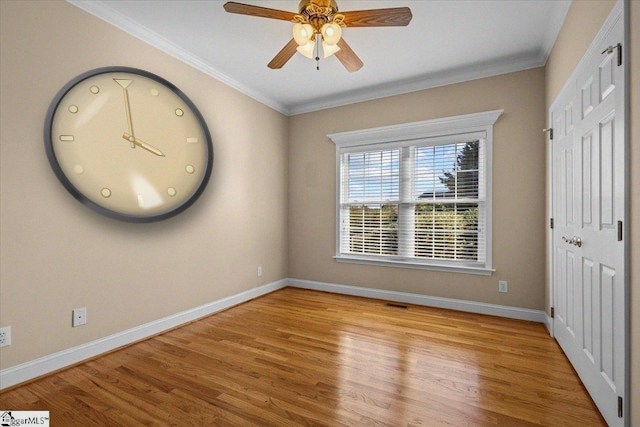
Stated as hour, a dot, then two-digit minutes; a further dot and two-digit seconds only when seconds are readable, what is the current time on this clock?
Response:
4.00
